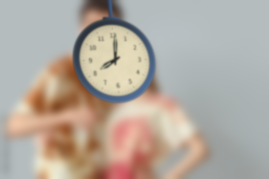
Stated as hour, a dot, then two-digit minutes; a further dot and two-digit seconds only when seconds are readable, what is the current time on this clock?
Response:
8.01
